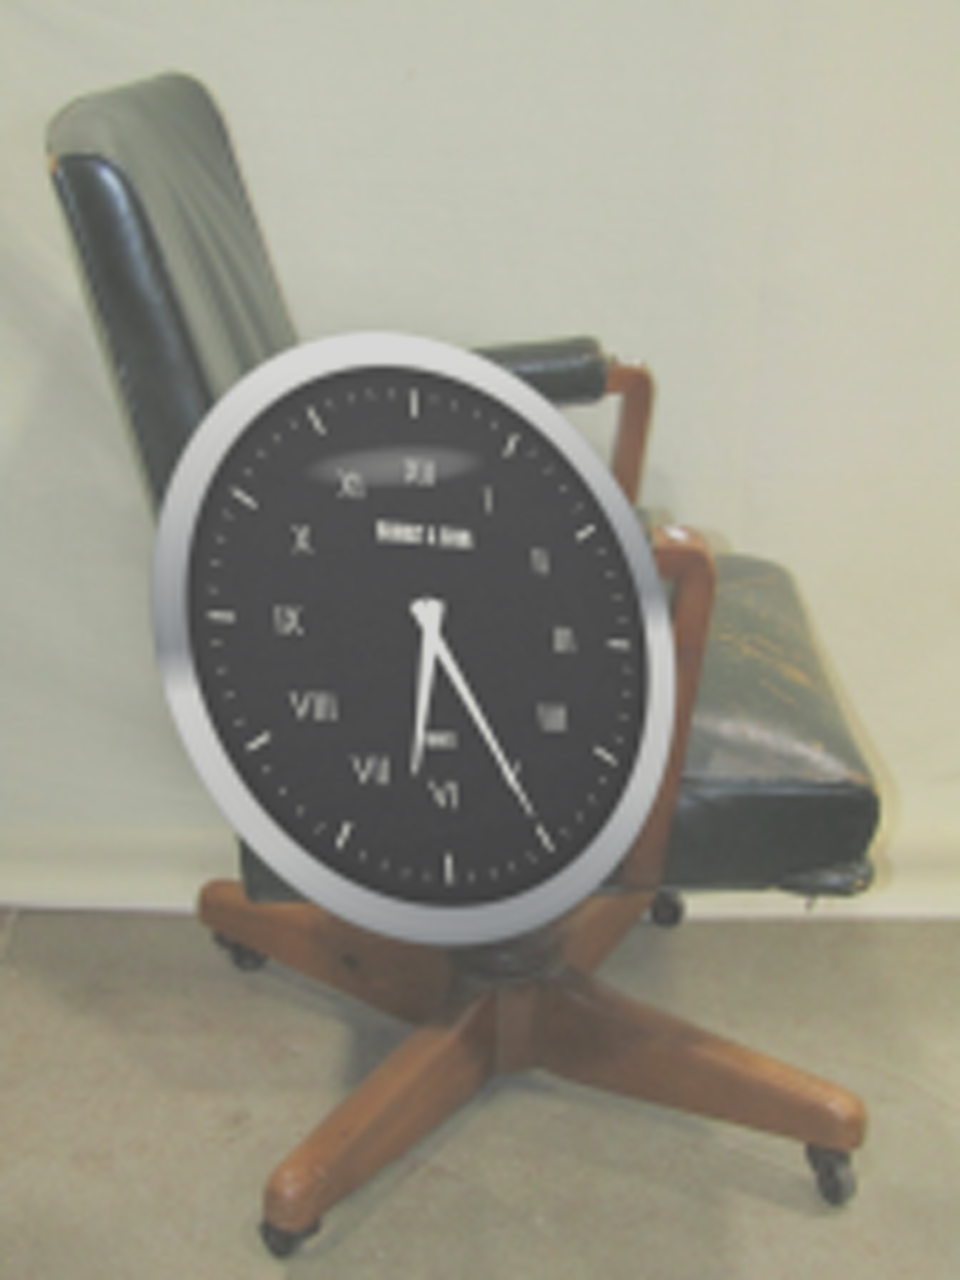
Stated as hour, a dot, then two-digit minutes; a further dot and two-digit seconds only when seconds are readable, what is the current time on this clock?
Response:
6.25
